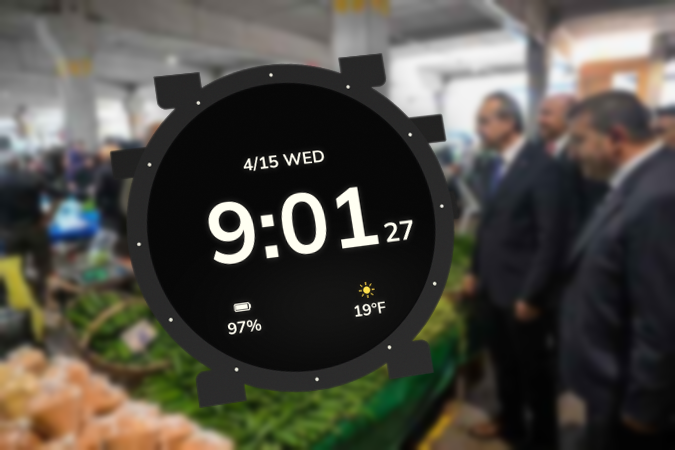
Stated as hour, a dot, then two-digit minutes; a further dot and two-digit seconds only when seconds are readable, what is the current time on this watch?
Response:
9.01.27
